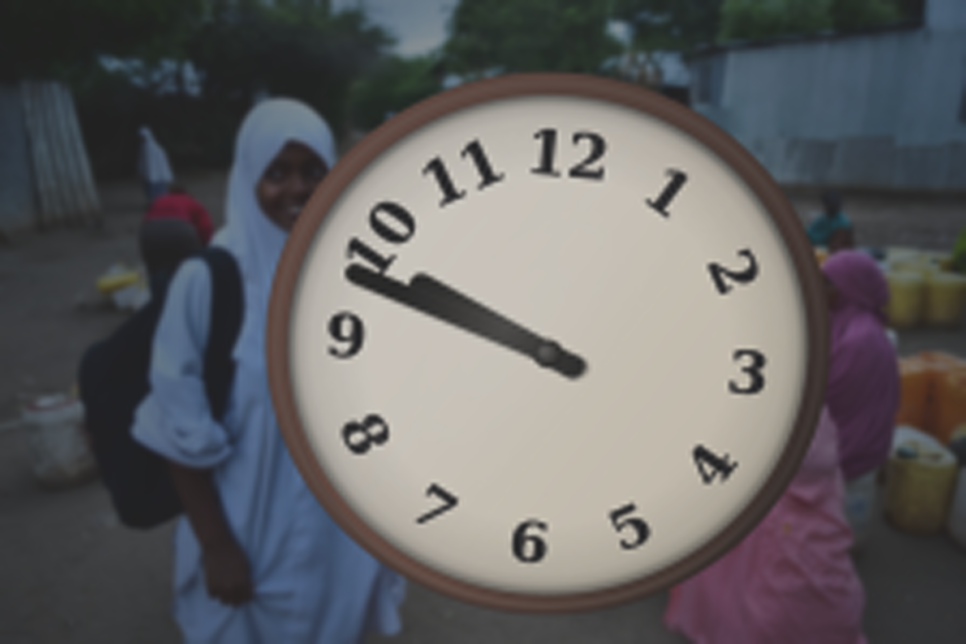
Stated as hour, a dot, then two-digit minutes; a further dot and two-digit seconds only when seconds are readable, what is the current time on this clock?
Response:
9.48
